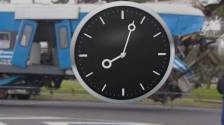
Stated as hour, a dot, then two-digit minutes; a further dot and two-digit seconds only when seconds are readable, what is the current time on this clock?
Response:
8.03
